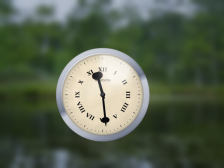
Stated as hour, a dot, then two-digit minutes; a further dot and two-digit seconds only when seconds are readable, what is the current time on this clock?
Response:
11.29
